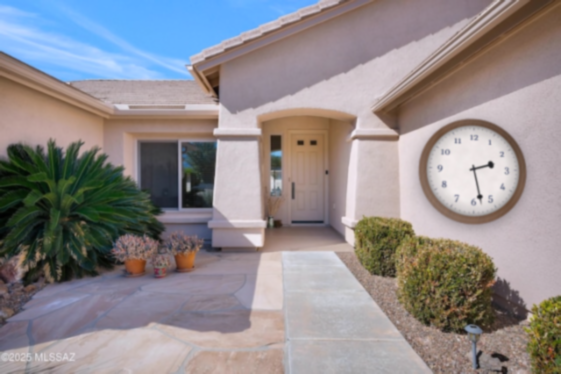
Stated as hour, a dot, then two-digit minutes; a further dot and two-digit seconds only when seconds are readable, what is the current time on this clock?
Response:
2.28
